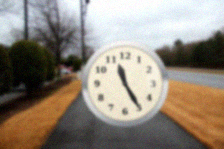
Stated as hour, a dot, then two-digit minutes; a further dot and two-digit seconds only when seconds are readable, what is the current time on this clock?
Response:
11.25
